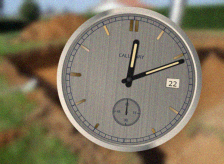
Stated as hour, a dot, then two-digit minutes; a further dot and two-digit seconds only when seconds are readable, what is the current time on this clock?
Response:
12.11
